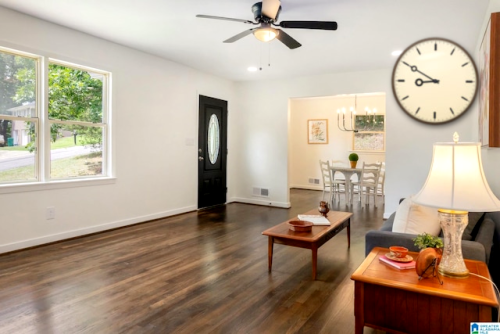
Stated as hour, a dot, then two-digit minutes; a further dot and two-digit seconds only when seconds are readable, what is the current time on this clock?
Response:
8.50
